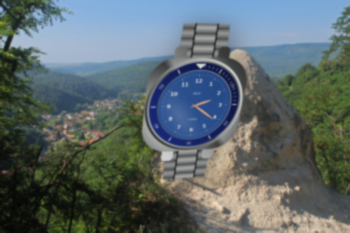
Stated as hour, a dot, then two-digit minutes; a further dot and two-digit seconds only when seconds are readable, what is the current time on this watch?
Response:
2.21
